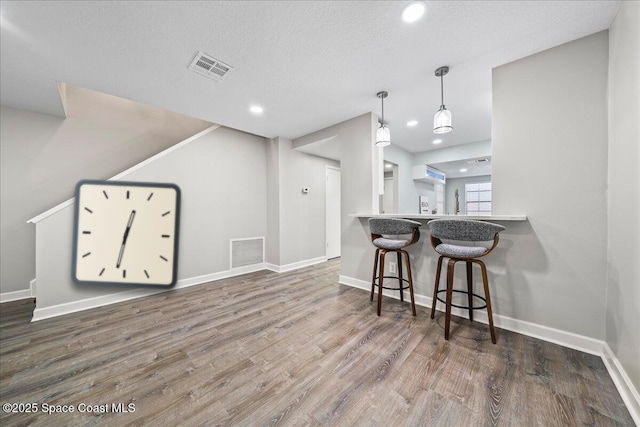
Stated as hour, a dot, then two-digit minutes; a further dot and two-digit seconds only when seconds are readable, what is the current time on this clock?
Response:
12.32
